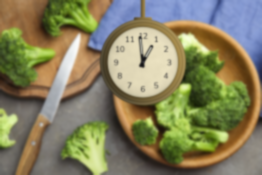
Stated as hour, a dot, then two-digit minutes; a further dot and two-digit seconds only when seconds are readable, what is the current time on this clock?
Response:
12.59
